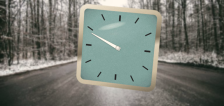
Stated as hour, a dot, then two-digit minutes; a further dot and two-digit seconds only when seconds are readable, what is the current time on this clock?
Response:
9.49
